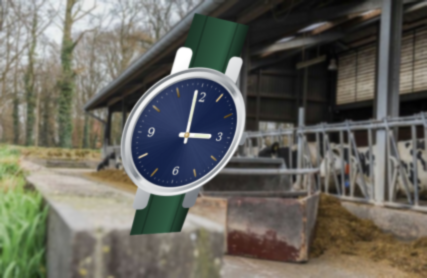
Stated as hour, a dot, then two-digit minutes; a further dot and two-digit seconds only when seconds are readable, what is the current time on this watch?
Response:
2.59
